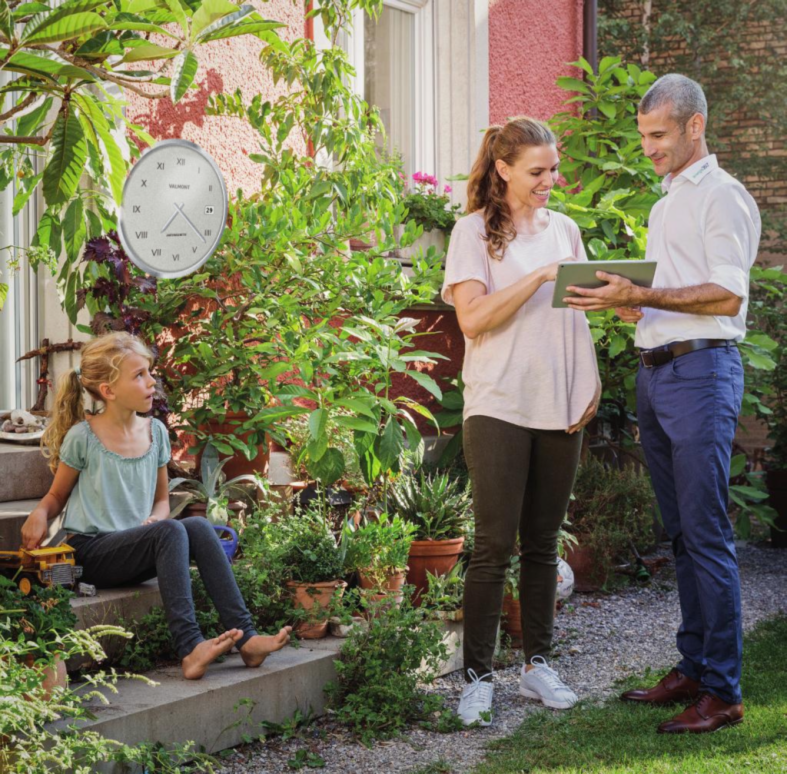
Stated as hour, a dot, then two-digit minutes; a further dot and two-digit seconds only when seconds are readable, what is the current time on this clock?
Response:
7.22
